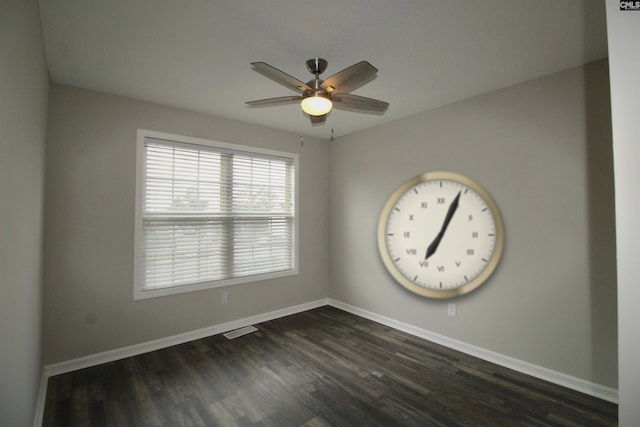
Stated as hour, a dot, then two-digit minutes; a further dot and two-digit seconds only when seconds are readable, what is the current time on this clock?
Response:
7.04
